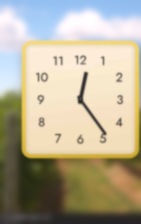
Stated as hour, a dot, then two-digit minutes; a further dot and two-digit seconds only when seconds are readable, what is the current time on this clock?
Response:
12.24
